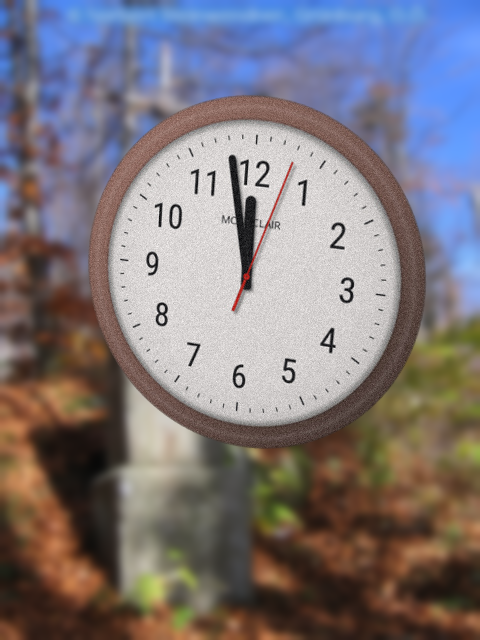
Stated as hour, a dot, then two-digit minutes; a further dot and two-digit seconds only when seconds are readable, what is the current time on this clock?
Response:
11.58.03
